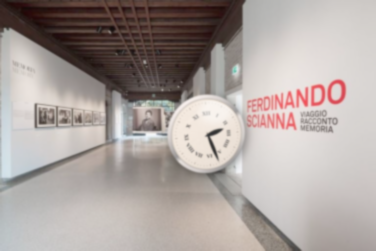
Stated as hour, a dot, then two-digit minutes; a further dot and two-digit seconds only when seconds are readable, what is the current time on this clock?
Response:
2.27
